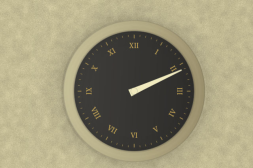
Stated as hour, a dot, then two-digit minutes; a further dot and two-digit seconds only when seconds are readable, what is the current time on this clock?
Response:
2.11
